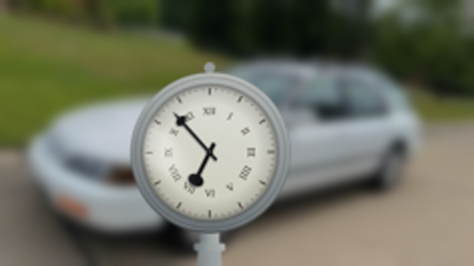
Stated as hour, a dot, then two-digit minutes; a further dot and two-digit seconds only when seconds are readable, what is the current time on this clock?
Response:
6.53
